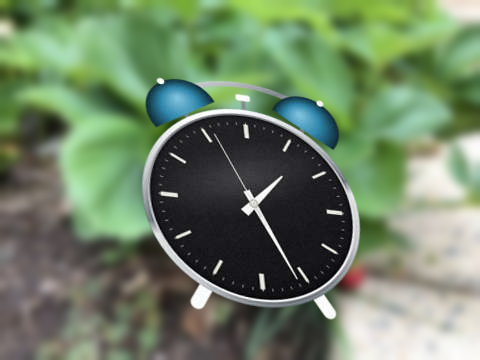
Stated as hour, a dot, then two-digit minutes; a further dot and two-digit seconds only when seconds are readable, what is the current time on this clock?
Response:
1.25.56
